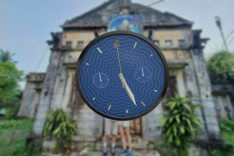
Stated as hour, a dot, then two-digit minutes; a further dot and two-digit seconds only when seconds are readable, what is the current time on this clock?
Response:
5.27
